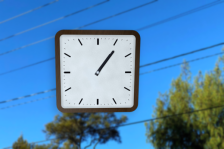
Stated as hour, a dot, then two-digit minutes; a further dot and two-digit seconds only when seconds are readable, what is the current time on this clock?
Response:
1.06
